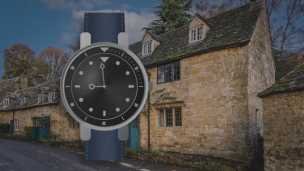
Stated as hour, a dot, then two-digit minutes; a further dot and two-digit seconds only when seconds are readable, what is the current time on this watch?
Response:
8.59
